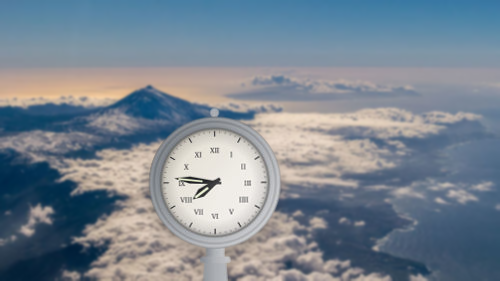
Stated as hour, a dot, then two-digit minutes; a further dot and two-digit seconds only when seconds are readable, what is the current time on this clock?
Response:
7.46
